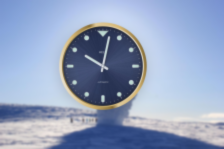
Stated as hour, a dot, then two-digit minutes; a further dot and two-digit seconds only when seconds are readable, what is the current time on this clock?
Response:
10.02
